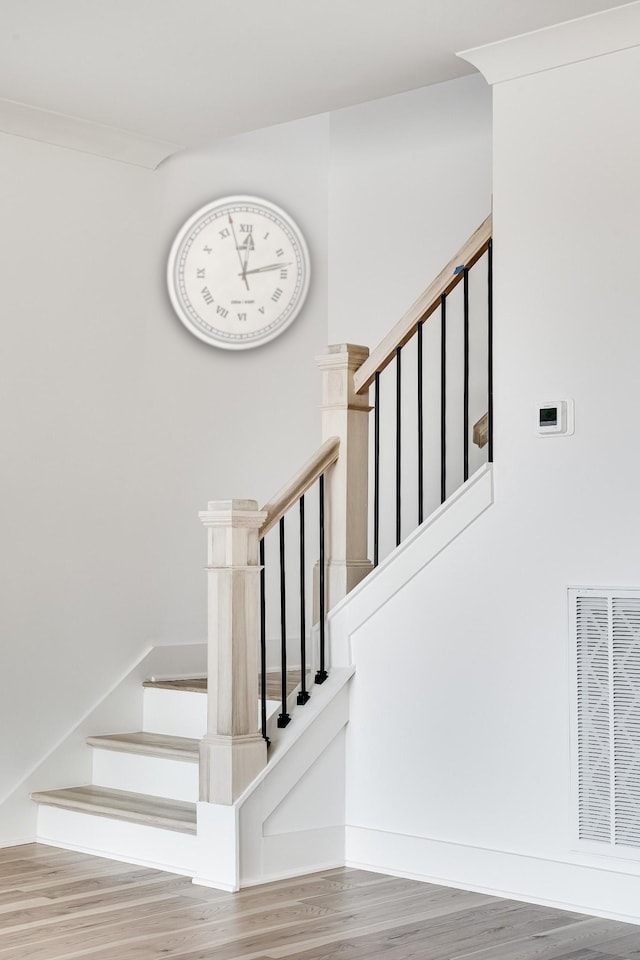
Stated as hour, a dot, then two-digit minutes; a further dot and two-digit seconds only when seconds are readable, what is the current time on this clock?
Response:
12.12.57
